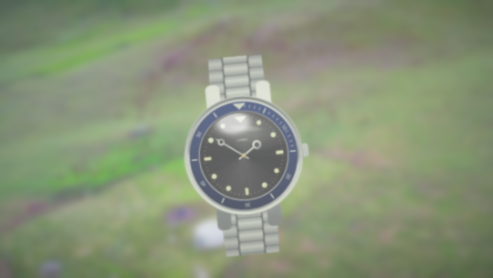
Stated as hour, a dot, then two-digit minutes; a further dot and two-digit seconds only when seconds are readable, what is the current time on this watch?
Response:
1.51
